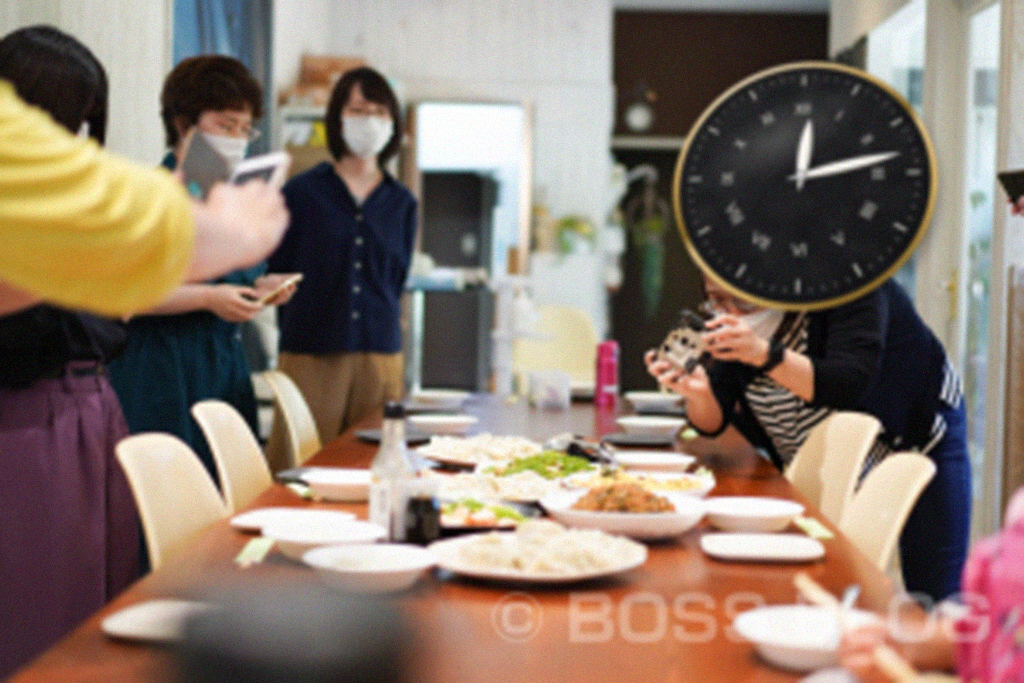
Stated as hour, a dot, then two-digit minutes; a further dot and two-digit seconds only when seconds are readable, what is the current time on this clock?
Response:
12.13
